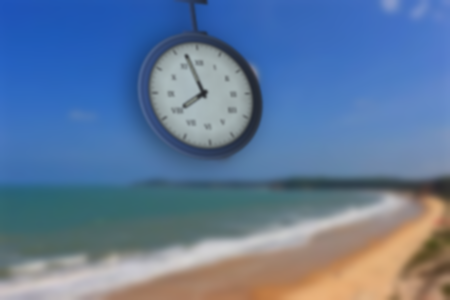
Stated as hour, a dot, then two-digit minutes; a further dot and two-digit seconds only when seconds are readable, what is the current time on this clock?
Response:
7.57
